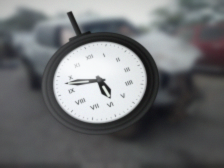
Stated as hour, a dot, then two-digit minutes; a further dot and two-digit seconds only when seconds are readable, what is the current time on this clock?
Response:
5.48
